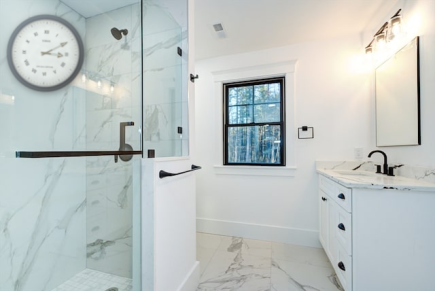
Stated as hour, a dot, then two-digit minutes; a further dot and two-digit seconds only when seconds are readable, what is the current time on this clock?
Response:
3.10
